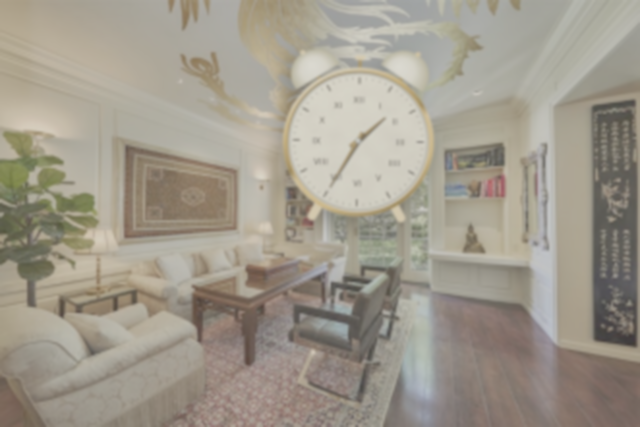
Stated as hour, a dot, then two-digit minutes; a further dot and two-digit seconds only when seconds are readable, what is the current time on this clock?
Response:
1.35
